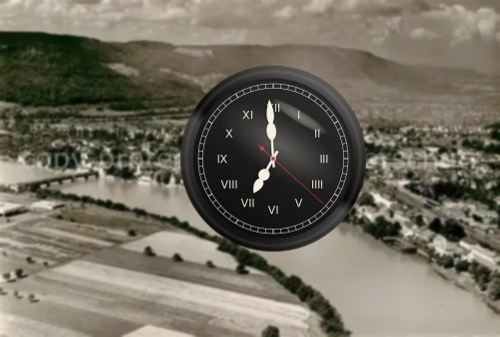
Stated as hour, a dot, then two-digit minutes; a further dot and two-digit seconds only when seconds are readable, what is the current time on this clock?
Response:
6.59.22
